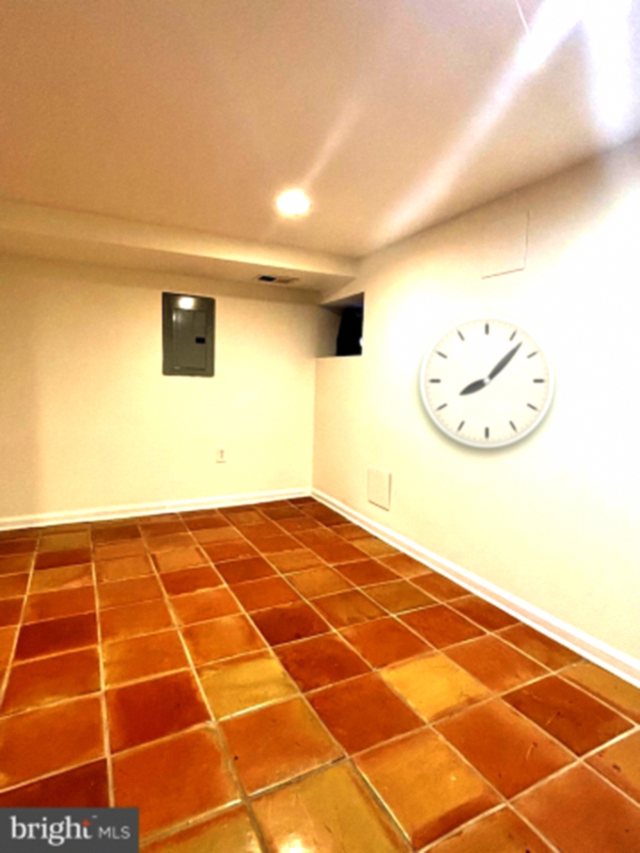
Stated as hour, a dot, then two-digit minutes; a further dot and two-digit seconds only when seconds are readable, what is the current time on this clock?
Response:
8.07
